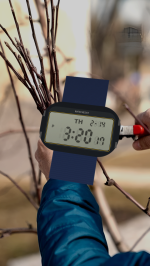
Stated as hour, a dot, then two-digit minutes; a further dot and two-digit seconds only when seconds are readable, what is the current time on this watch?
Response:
3.20.17
